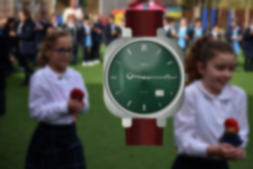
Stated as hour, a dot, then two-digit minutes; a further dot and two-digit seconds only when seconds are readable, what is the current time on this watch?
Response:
9.15
